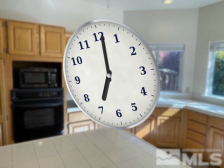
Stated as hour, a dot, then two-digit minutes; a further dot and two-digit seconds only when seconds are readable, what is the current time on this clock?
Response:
7.01
